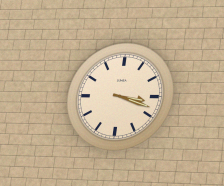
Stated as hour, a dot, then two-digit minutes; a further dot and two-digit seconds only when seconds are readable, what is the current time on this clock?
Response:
3.18
